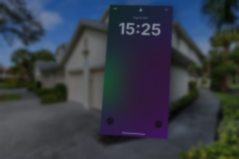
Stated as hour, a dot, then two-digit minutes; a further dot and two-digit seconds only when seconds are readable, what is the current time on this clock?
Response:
15.25
